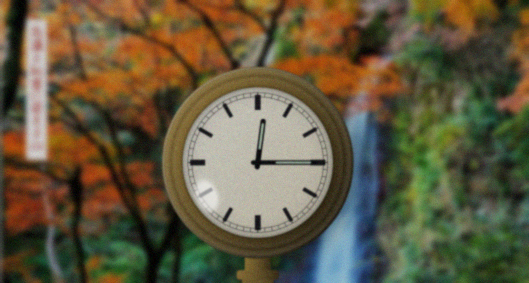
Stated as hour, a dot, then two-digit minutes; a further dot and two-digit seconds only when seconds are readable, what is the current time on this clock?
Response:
12.15
